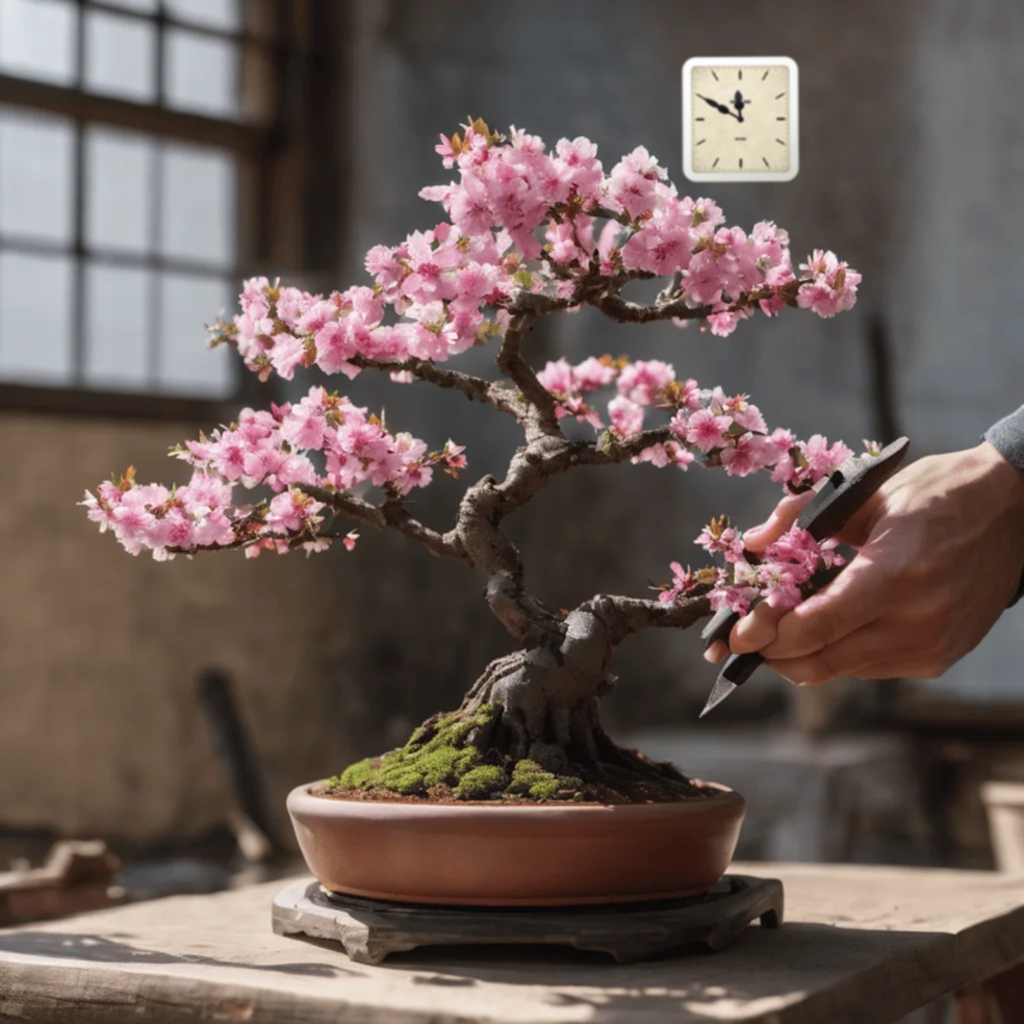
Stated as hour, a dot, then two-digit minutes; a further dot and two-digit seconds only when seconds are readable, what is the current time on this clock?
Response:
11.50
